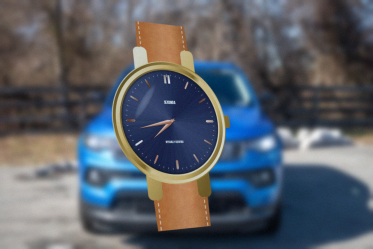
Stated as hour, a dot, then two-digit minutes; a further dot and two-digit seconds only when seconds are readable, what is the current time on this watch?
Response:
7.43
